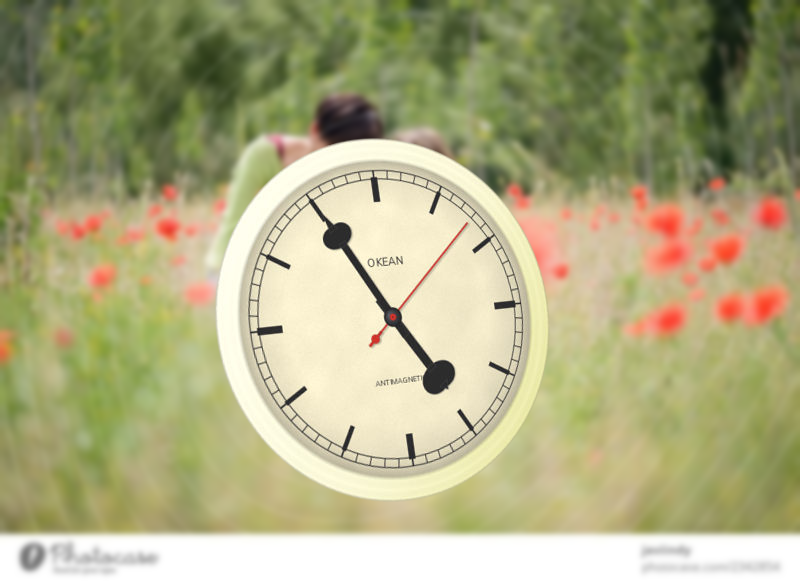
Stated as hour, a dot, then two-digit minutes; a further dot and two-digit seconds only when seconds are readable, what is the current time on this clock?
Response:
4.55.08
